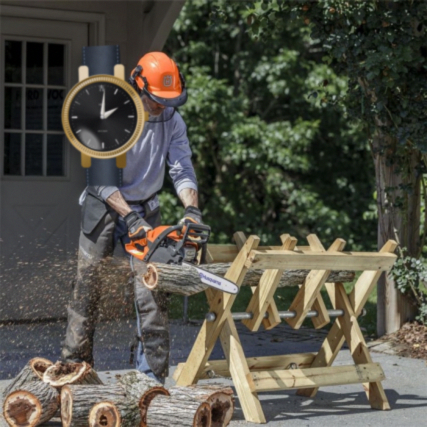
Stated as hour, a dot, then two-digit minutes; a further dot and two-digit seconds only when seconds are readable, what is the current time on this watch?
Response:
2.01
